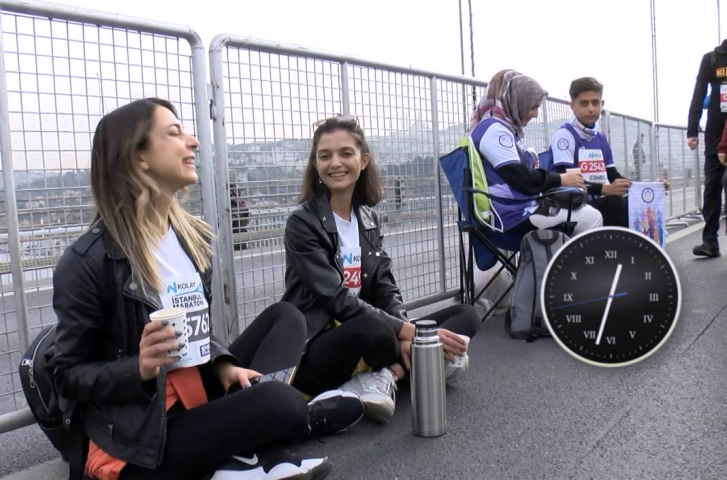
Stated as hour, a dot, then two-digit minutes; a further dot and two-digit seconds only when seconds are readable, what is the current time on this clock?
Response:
12.32.43
